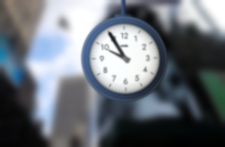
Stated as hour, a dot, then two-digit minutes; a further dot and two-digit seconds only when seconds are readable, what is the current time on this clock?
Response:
9.55
